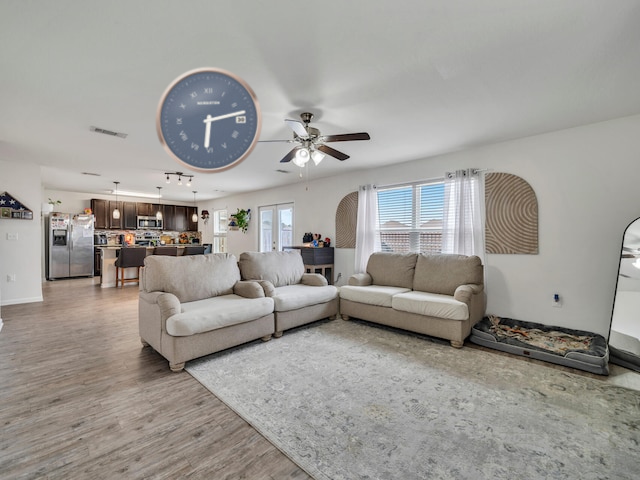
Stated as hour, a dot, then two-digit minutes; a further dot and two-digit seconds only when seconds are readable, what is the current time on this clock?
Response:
6.13
